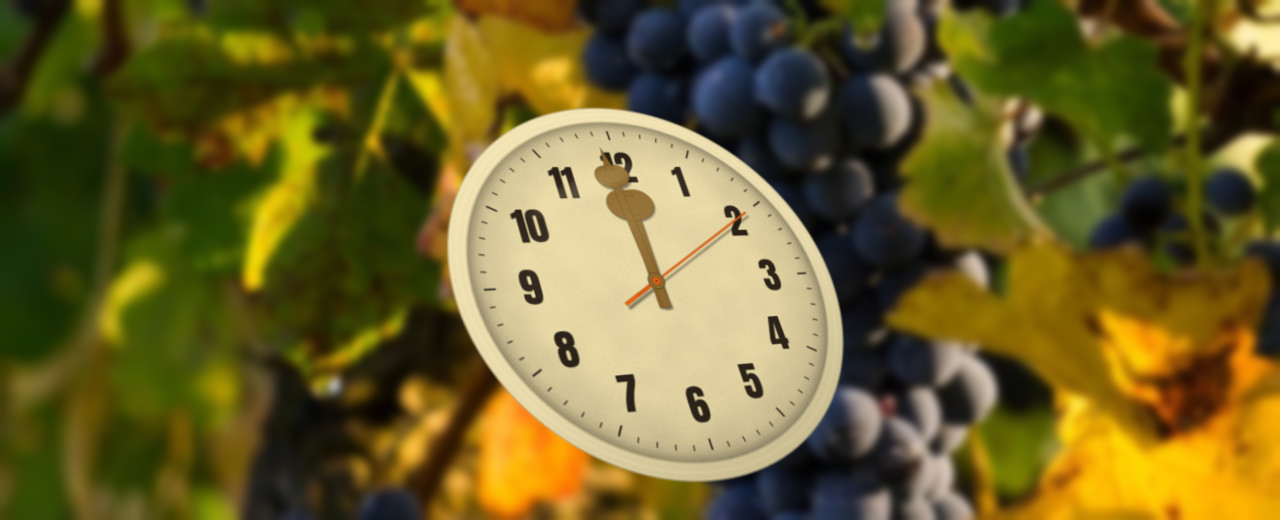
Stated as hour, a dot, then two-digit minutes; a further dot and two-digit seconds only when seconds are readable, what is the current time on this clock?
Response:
11.59.10
